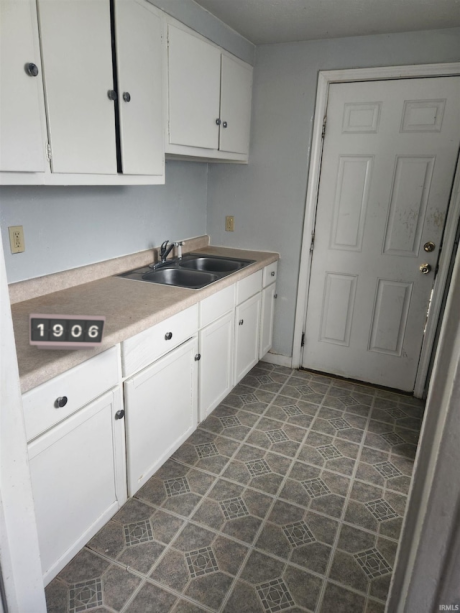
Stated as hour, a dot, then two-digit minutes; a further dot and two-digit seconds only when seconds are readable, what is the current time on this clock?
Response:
19.06
